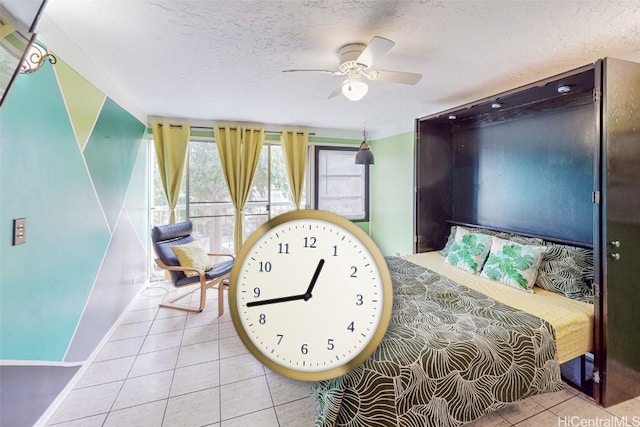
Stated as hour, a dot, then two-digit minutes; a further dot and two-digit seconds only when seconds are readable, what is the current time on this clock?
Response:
12.43
